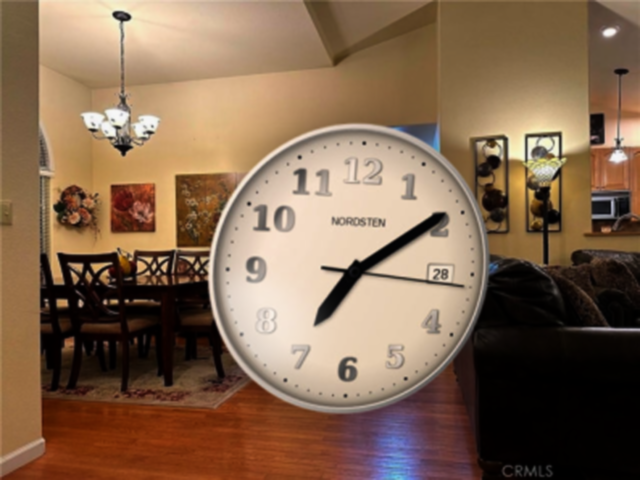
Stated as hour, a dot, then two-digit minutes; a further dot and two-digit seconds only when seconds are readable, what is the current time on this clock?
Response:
7.09.16
